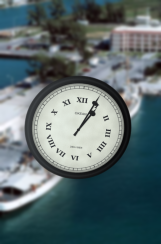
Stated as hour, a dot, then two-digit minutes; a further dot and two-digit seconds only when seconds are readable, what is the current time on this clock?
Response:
1.04
